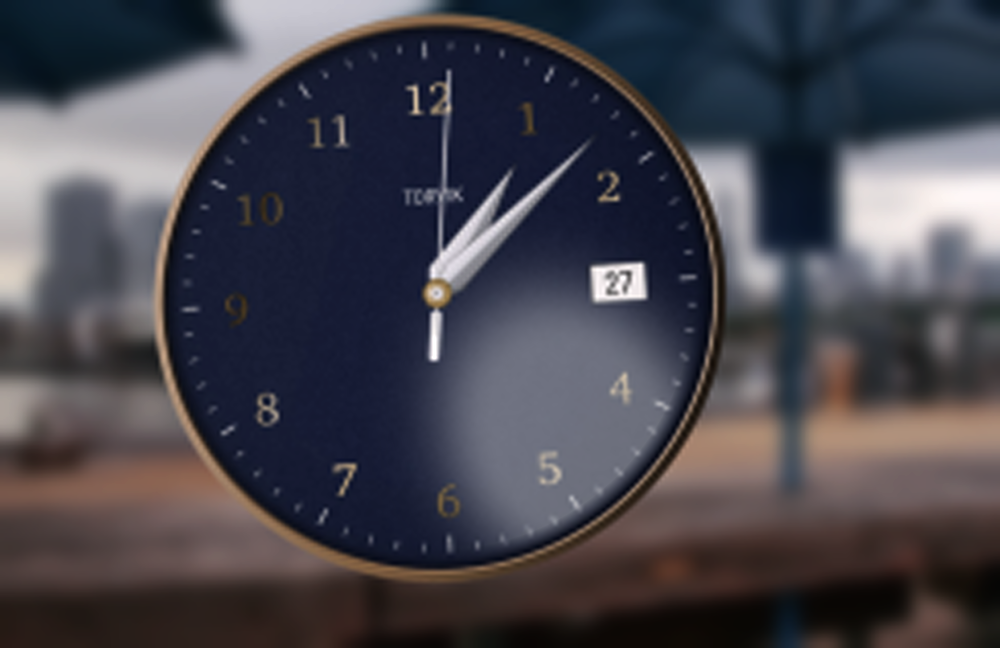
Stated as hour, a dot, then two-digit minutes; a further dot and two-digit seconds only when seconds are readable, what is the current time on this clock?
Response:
1.08.01
